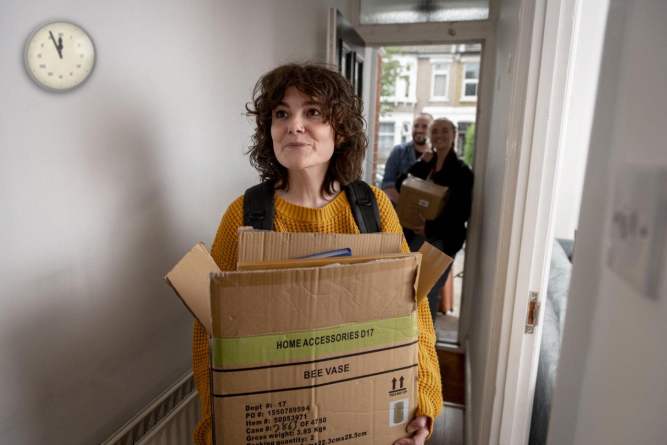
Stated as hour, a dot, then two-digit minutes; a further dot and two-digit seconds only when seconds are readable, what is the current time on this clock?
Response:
11.56
